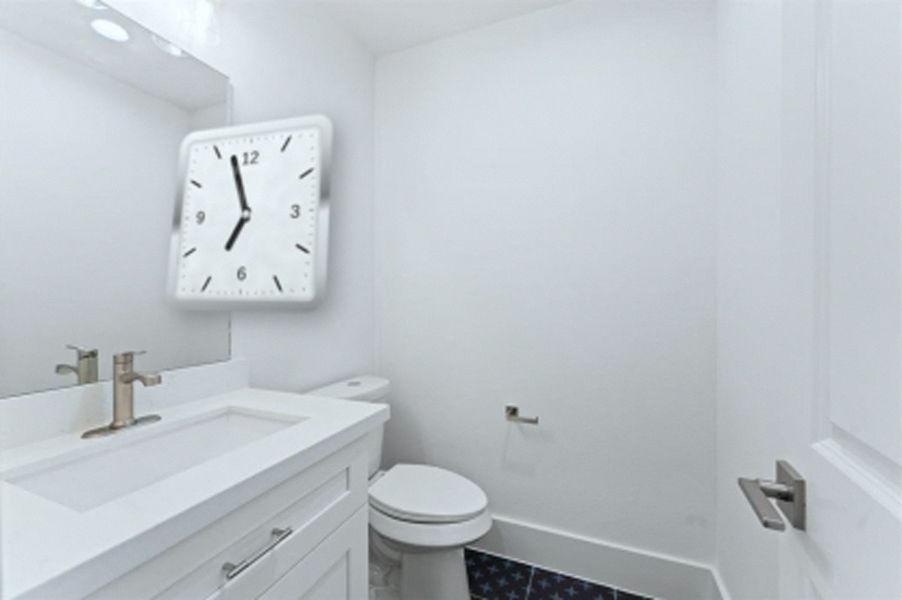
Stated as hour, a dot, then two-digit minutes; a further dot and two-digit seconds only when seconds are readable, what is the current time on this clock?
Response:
6.57
